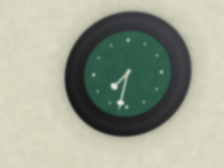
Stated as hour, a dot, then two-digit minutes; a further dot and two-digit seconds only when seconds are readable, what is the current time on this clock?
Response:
7.32
